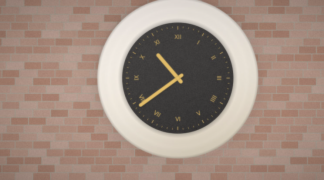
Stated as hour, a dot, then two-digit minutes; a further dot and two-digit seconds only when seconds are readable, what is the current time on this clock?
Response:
10.39
